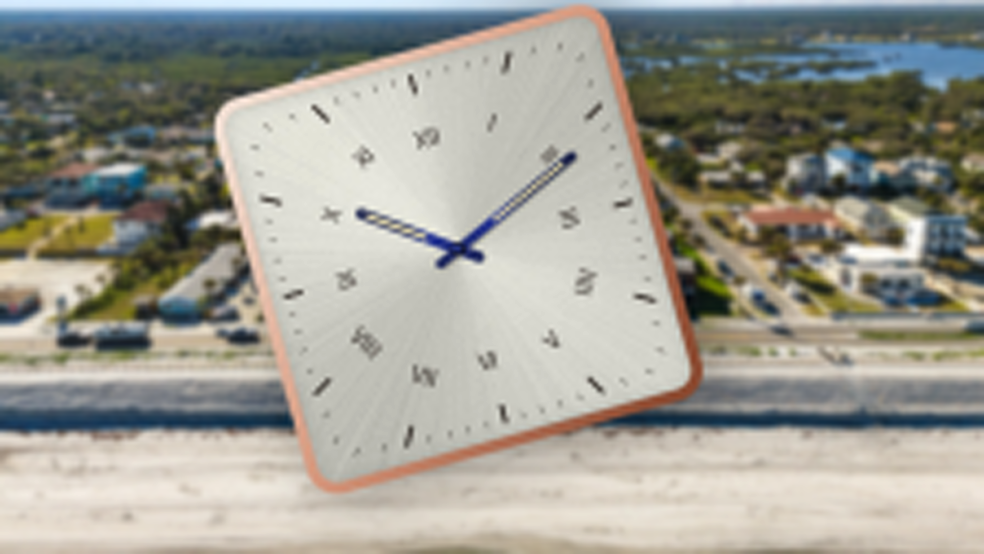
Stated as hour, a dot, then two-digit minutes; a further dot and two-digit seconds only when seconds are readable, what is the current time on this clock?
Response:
10.11
